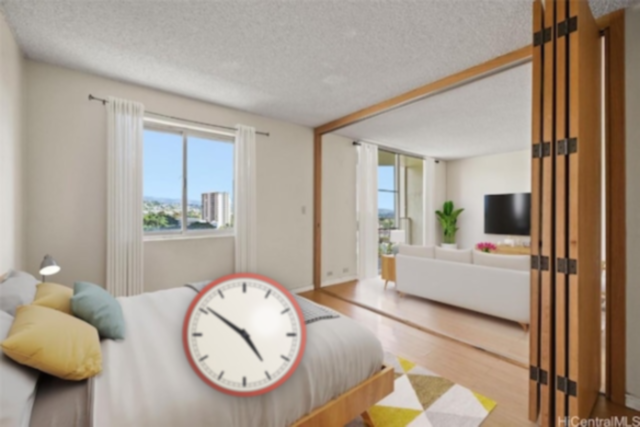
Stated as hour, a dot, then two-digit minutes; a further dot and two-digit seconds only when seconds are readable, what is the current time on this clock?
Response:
4.51
